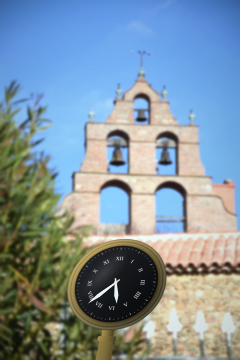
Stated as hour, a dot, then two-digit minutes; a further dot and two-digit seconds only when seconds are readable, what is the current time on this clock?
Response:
5.38
